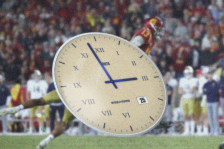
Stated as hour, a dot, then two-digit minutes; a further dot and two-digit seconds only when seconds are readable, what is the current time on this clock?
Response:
2.58
